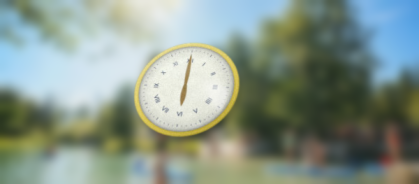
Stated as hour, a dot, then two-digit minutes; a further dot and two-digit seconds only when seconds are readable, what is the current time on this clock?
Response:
6.00
